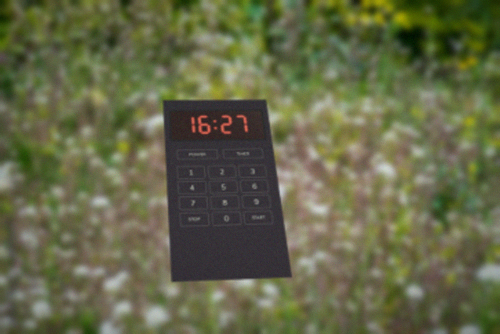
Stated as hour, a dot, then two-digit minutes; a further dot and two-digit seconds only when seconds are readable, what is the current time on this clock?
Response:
16.27
